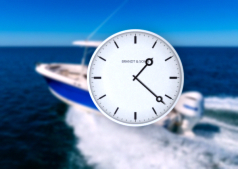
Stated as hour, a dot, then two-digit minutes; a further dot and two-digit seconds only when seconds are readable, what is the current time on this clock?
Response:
1.22
